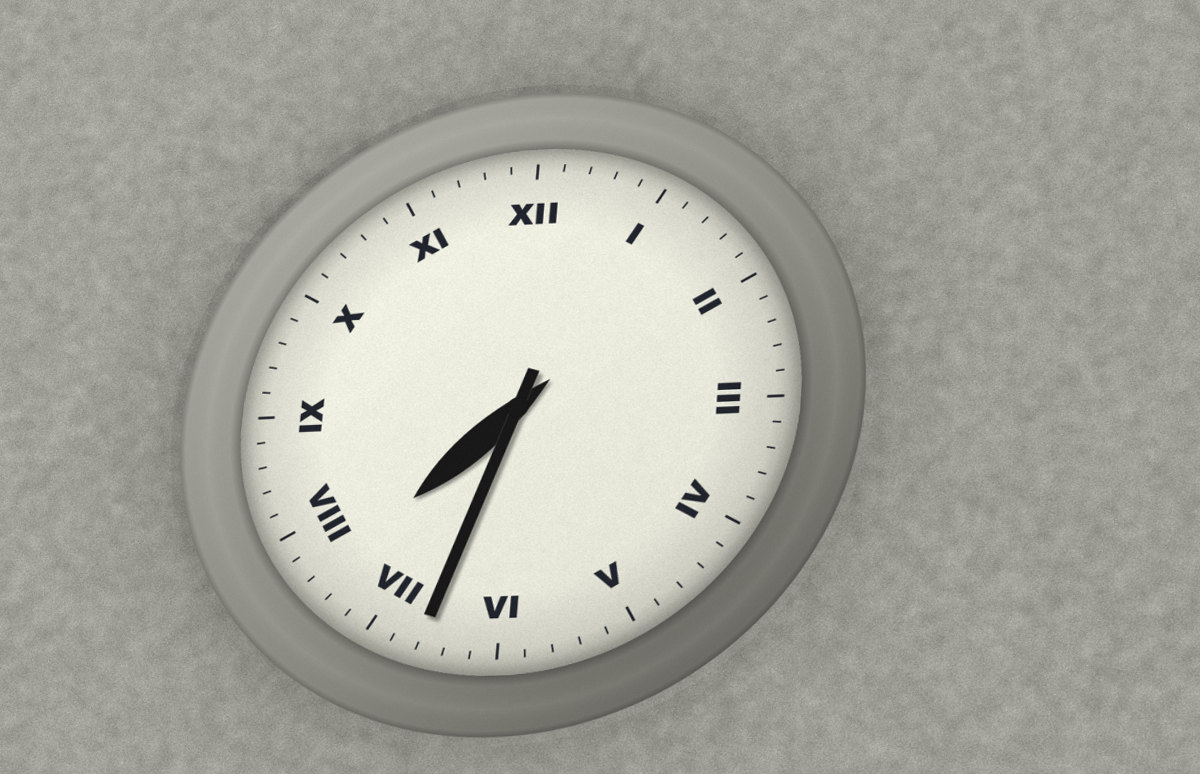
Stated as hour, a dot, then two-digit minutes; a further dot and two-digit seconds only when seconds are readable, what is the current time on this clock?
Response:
7.33
